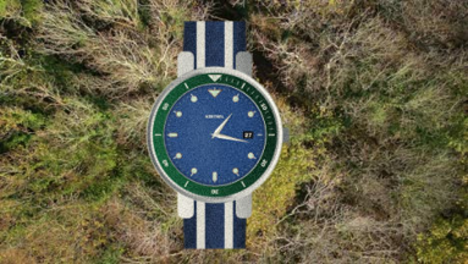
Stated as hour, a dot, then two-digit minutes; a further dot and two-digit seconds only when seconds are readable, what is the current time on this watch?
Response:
1.17
